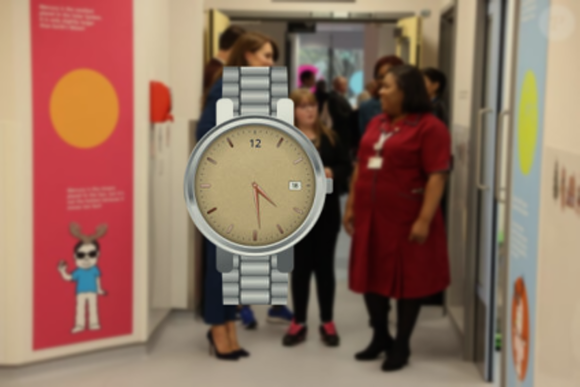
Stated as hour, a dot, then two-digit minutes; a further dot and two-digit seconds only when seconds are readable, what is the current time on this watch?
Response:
4.29
